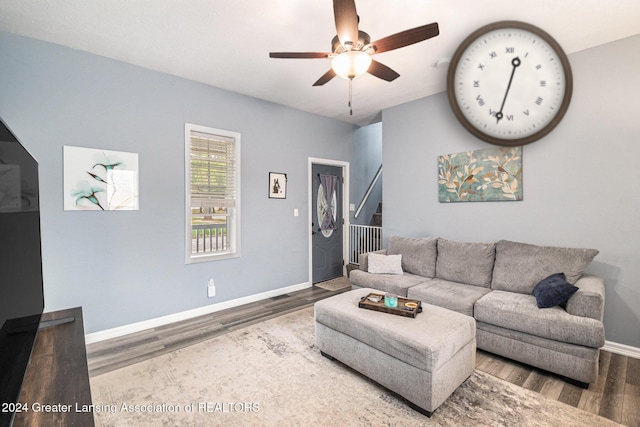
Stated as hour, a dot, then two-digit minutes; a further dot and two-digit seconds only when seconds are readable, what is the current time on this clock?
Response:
12.33
